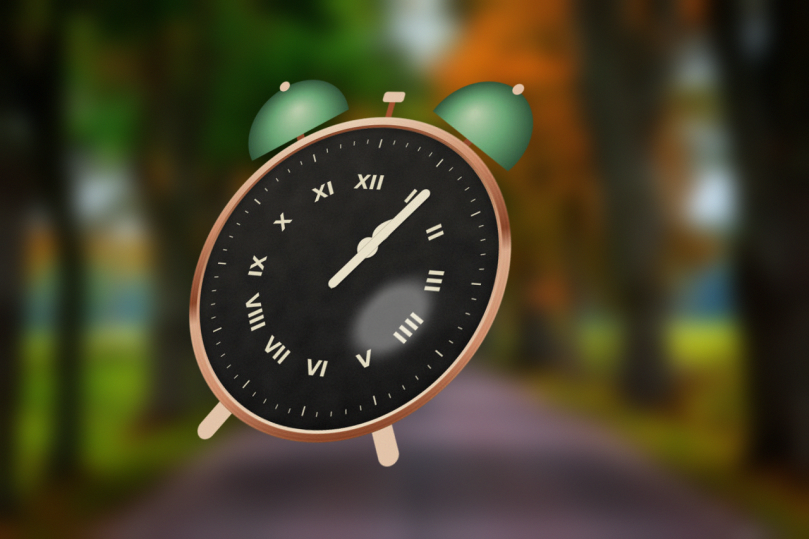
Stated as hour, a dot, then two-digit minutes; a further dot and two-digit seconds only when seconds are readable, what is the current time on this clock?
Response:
1.06
